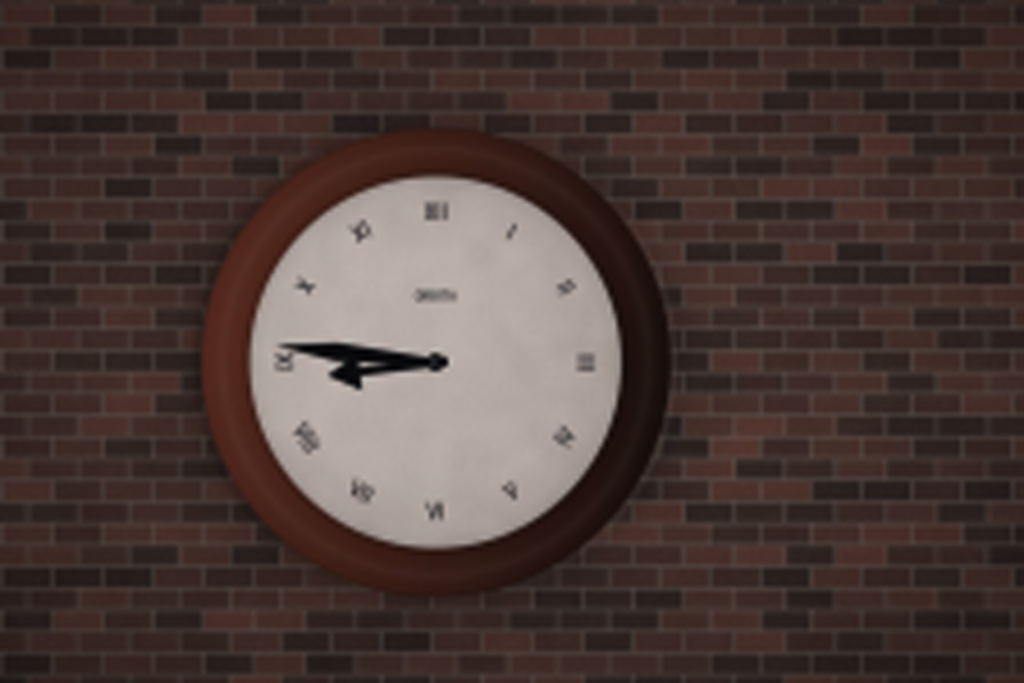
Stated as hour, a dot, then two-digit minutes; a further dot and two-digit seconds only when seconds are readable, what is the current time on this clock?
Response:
8.46
